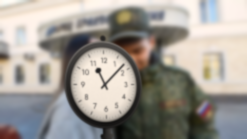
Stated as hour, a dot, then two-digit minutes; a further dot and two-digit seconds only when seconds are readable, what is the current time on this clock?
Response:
11.08
